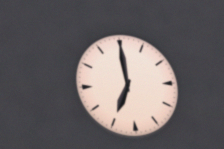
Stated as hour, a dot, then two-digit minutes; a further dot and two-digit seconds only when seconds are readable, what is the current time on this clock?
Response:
7.00
